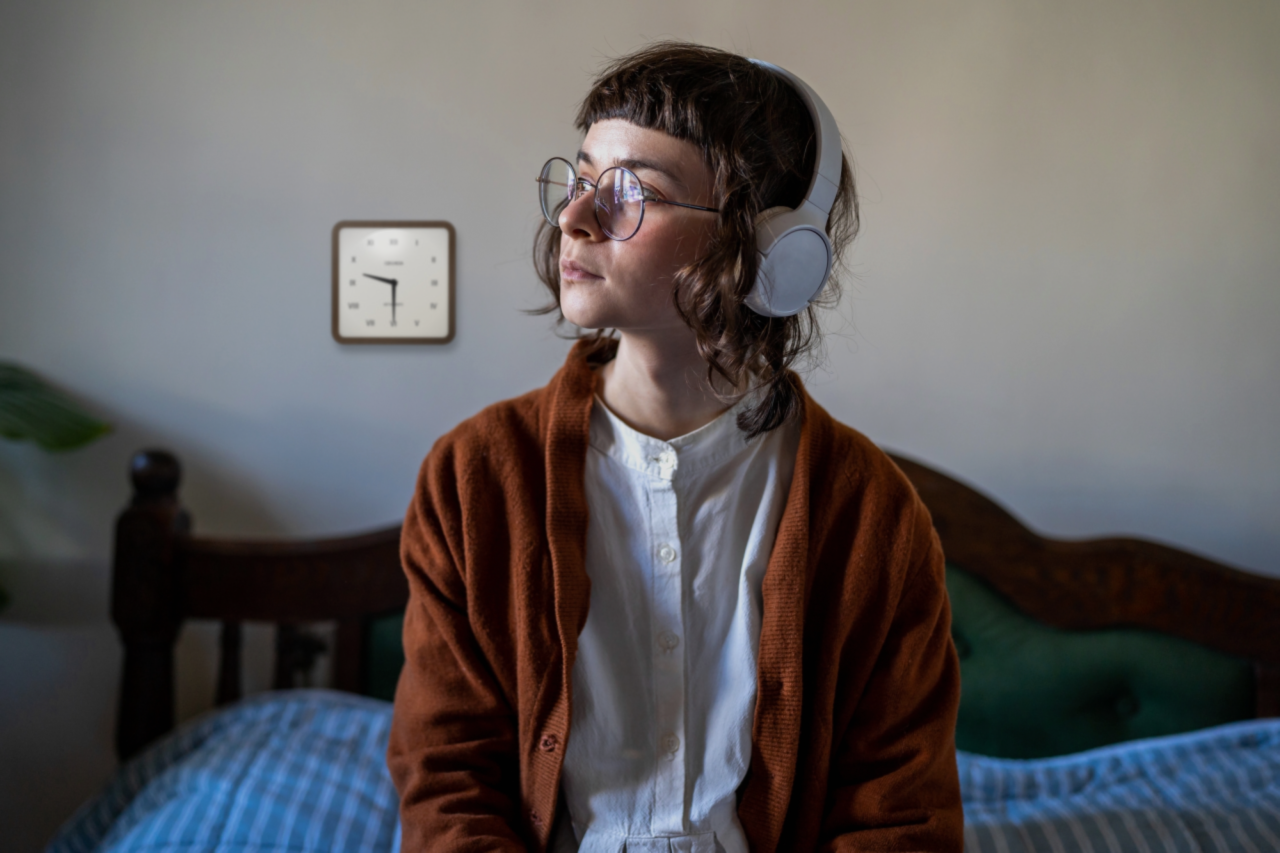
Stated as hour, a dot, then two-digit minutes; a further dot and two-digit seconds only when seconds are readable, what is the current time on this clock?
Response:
9.30
